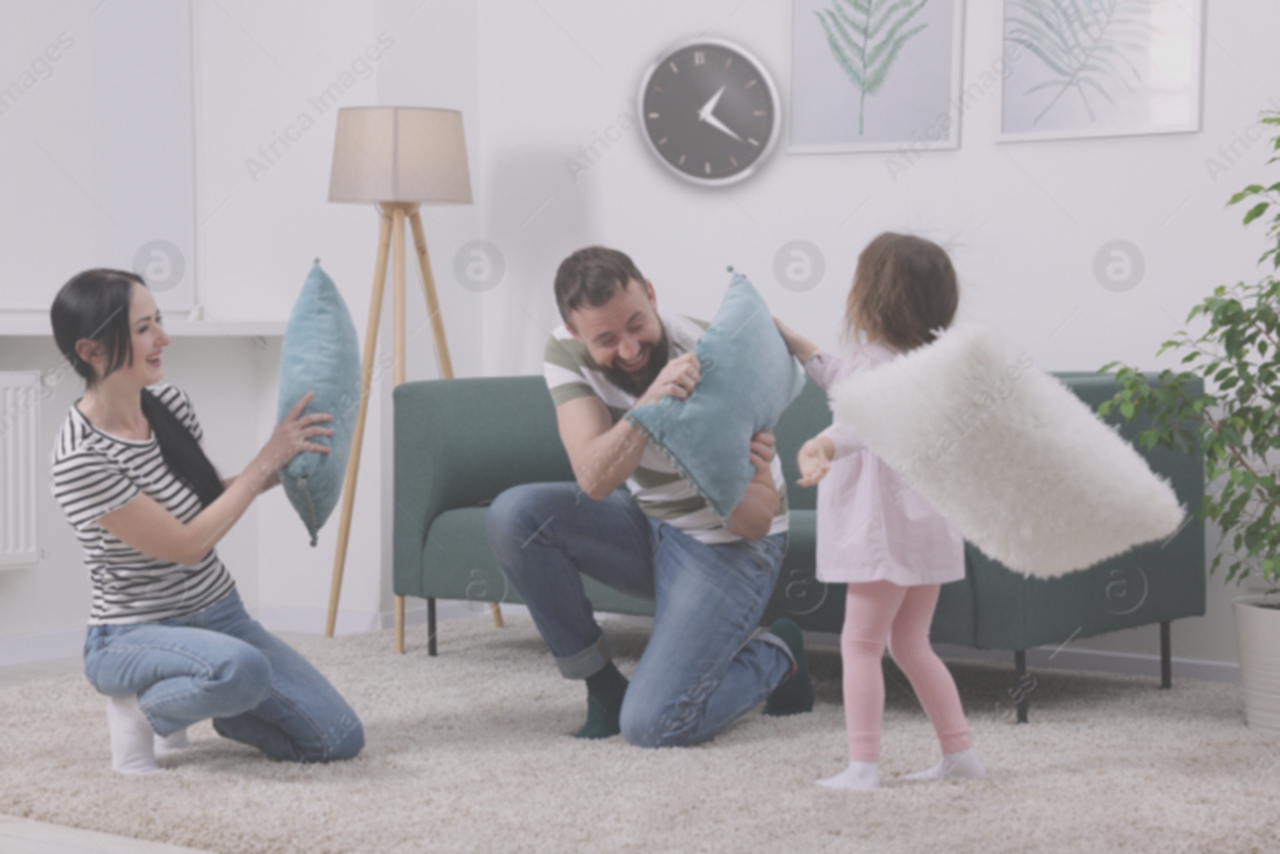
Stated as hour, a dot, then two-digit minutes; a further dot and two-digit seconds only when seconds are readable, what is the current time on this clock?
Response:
1.21
